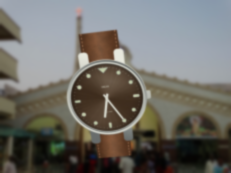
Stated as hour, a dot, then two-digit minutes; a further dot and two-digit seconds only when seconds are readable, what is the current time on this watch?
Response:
6.25
